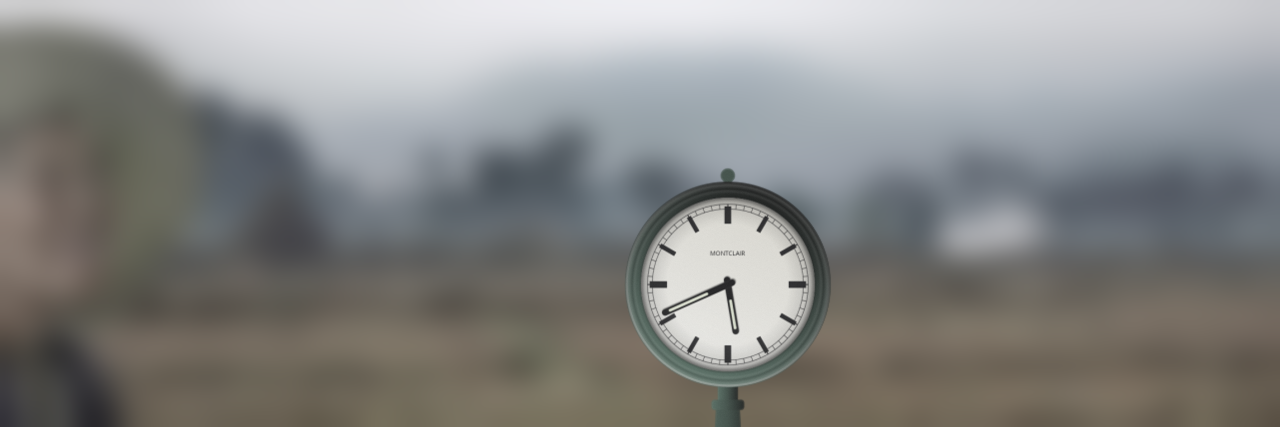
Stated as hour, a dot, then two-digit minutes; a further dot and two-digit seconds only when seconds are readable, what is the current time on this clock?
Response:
5.41
